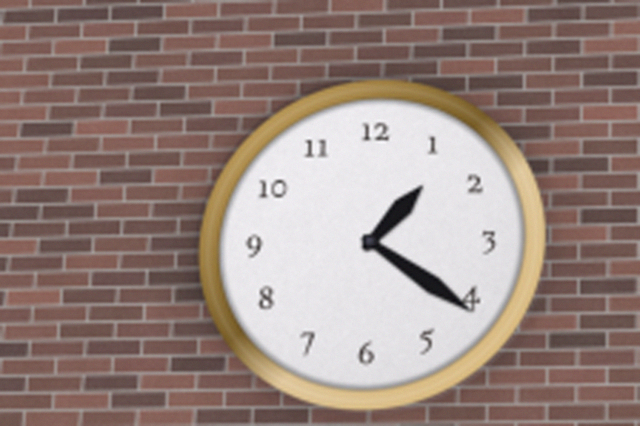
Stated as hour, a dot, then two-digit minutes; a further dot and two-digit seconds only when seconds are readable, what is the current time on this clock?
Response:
1.21
